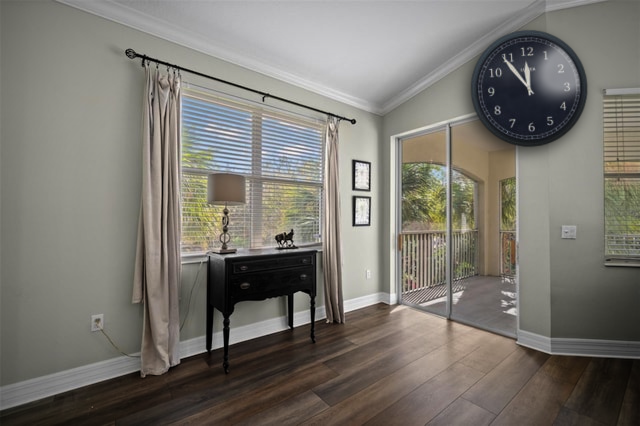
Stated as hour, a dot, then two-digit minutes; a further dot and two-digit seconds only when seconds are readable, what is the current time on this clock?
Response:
11.54
